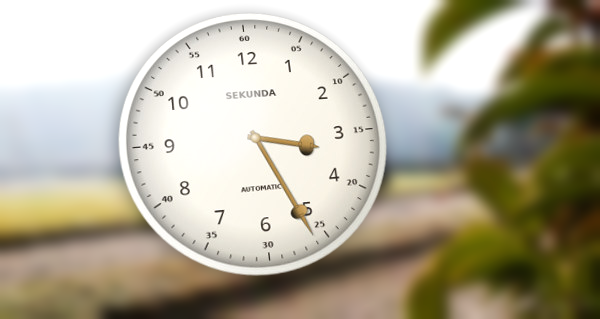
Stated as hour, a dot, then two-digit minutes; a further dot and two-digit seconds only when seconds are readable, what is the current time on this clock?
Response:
3.26
